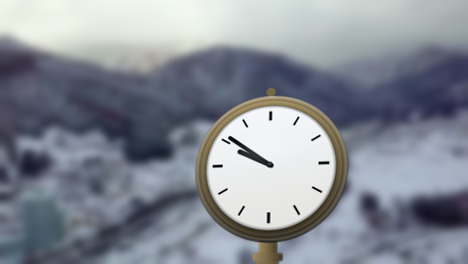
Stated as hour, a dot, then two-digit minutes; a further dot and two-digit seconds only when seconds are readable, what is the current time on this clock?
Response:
9.51
